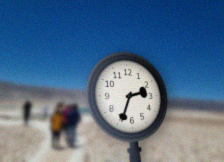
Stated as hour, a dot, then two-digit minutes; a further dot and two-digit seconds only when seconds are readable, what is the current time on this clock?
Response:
2.34
